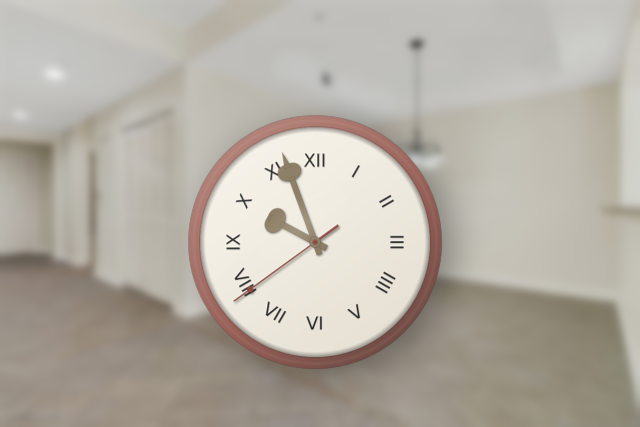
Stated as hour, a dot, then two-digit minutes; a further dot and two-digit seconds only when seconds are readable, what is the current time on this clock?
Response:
9.56.39
